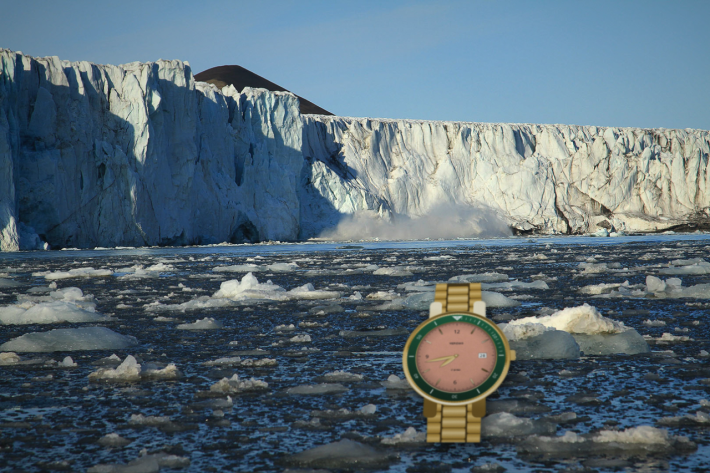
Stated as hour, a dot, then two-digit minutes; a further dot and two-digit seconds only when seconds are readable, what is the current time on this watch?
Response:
7.43
